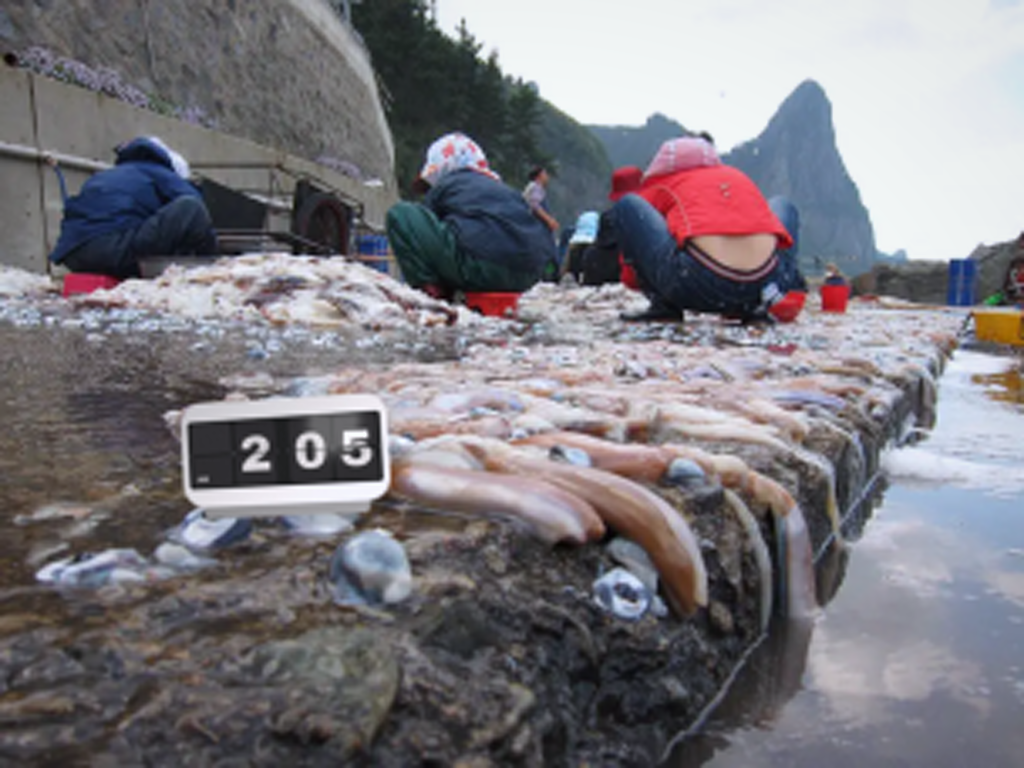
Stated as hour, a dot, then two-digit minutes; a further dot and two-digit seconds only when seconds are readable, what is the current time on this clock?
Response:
2.05
